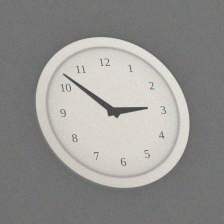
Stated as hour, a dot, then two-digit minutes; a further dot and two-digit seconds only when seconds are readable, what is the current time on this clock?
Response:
2.52
